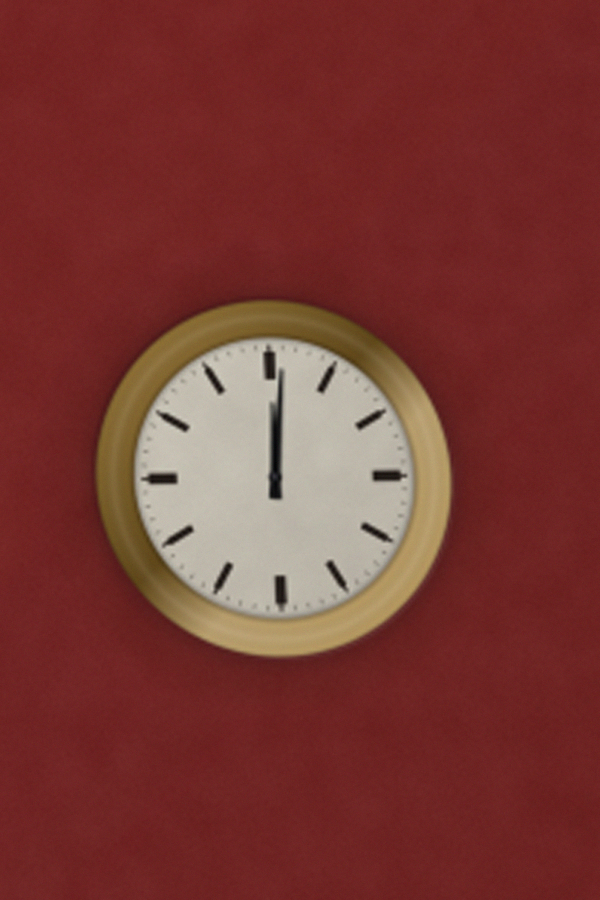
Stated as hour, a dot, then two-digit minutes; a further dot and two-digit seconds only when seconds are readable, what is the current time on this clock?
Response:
12.01
